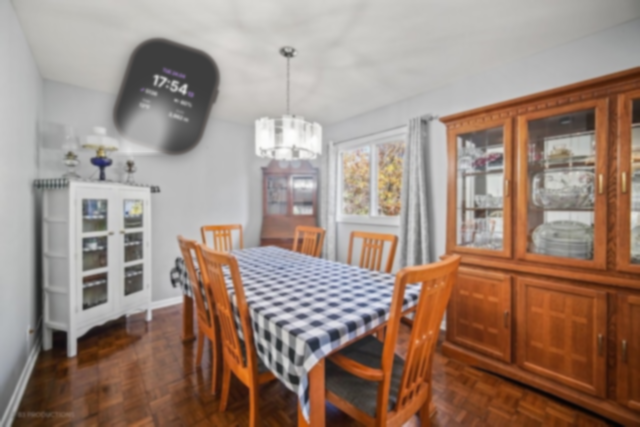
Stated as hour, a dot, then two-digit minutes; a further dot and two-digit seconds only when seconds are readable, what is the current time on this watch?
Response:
17.54
